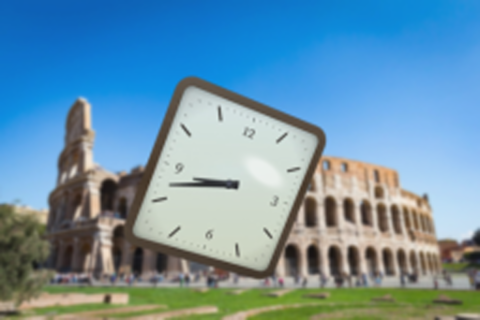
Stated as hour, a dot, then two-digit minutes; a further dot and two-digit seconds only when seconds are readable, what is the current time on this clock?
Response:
8.42
